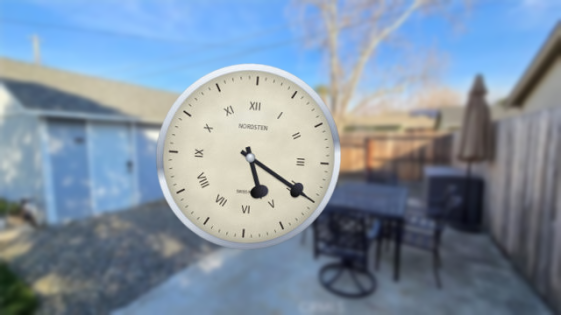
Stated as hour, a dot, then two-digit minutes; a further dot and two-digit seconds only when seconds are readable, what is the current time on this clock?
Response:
5.20
